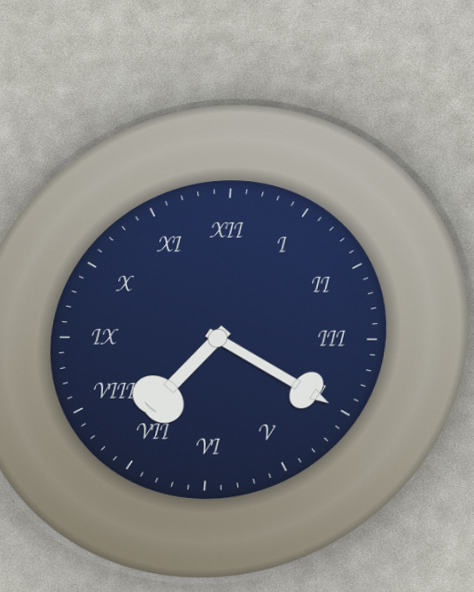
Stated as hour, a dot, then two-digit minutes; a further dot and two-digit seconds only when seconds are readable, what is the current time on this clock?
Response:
7.20
